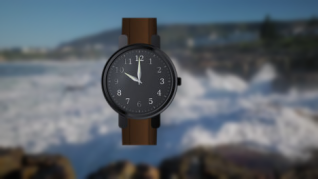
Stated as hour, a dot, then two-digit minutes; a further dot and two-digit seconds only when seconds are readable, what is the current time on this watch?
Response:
10.00
